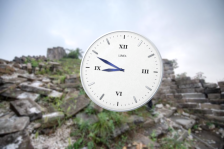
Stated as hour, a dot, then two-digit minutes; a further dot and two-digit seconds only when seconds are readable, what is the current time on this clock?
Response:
8.49
